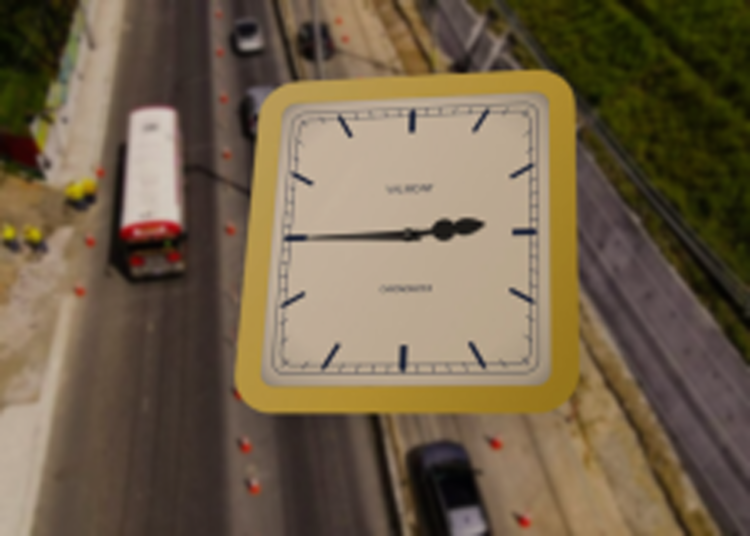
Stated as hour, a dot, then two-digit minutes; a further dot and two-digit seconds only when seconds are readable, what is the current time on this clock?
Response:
2.45
